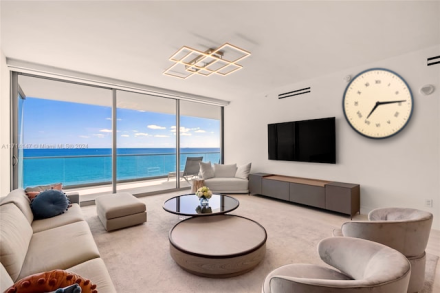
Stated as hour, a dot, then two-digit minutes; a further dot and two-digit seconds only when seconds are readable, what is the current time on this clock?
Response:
7.14
